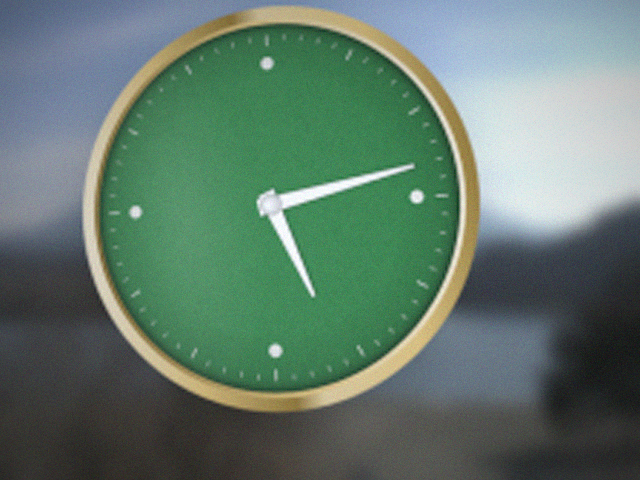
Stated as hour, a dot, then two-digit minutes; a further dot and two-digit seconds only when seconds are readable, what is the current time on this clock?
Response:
5.13
